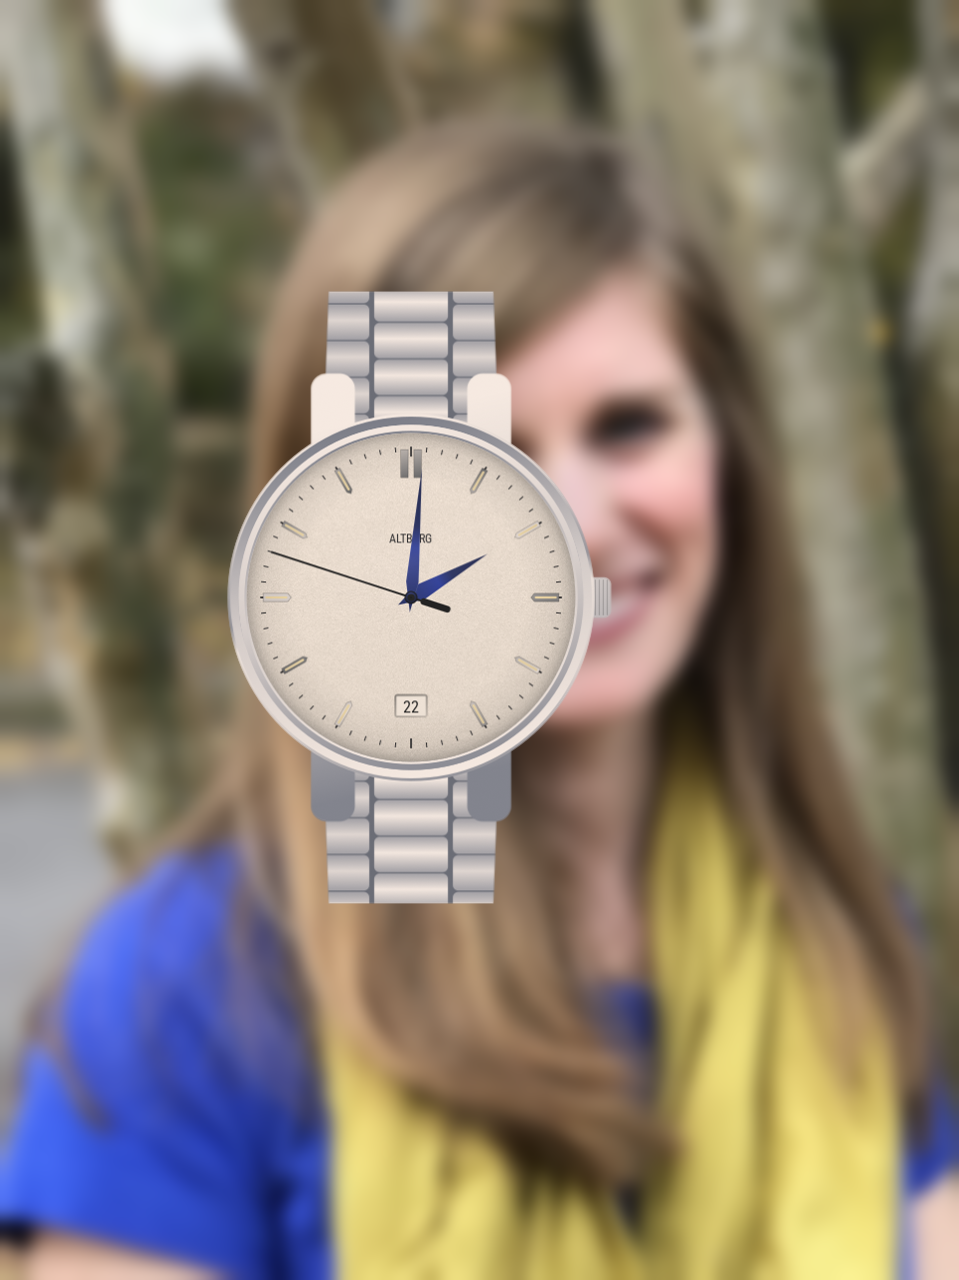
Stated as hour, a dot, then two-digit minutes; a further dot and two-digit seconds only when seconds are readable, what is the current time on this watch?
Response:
2.00.48
